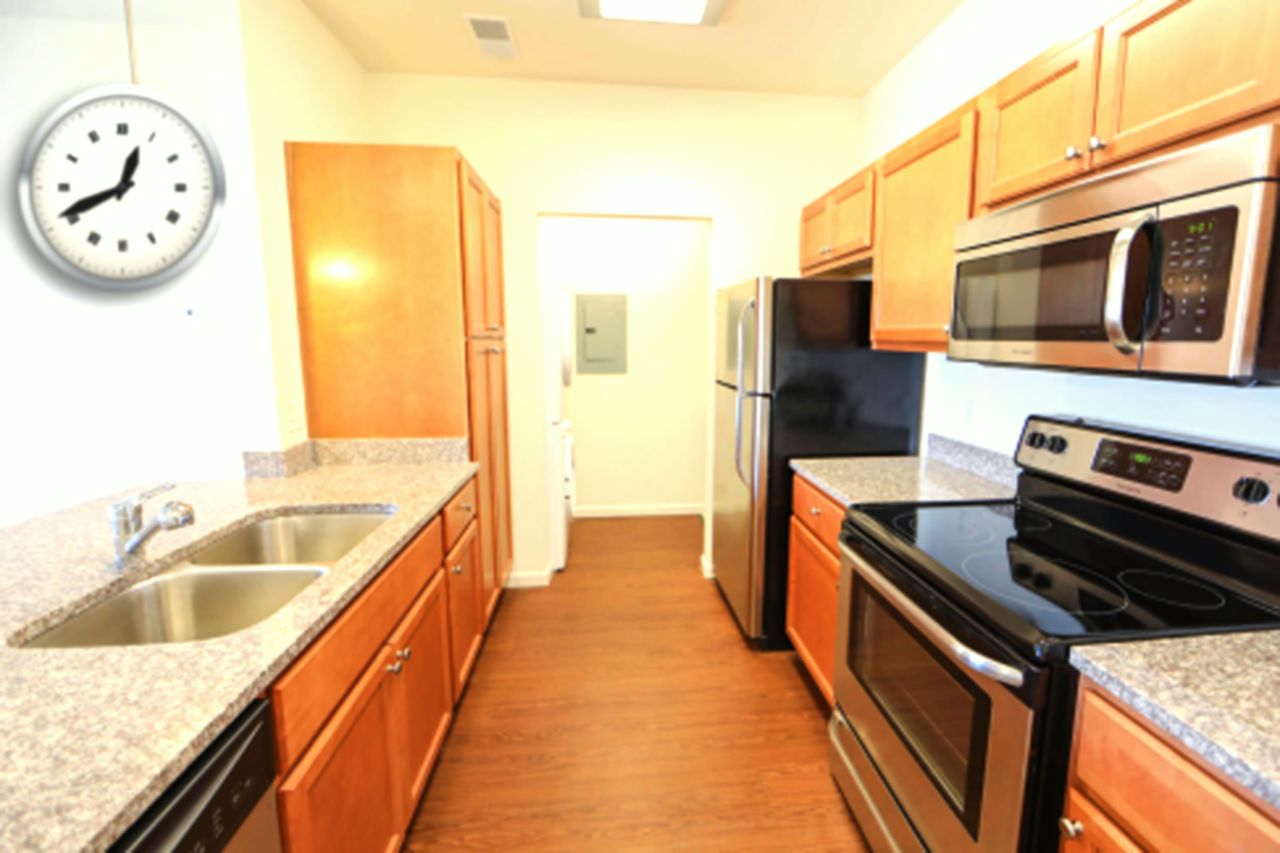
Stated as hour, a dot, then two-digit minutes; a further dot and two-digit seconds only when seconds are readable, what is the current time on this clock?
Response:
12.41
